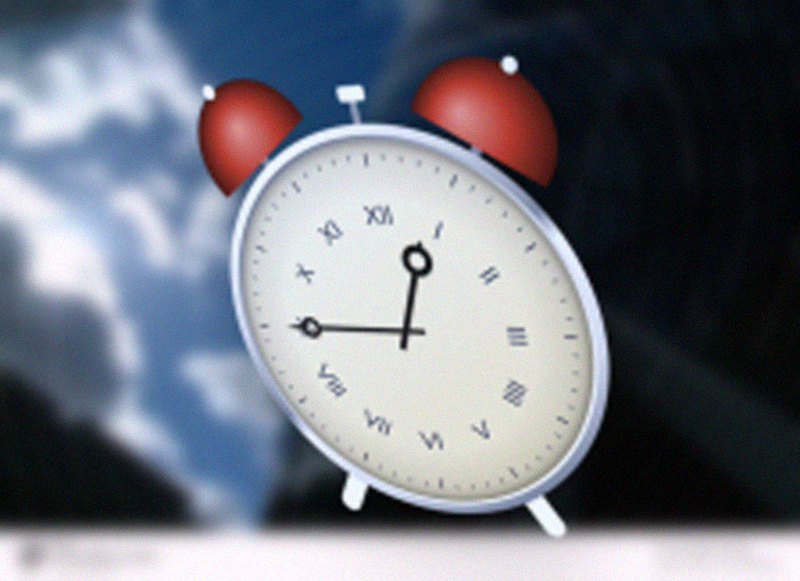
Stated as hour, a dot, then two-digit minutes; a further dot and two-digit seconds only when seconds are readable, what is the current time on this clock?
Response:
12.45
